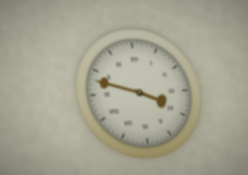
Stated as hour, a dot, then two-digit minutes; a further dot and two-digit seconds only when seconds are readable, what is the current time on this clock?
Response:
3.48
